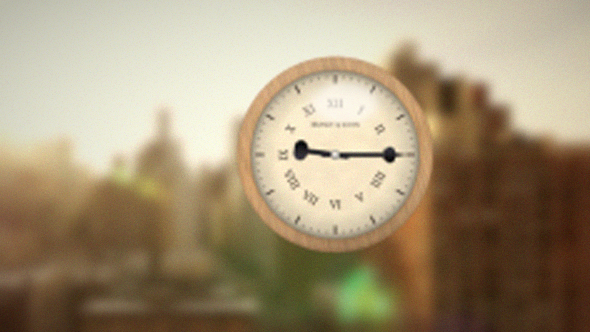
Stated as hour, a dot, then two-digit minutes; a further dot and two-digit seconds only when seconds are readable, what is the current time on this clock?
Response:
9.15
